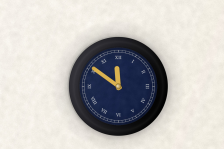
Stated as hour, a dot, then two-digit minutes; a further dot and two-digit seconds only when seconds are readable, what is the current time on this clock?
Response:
11.51
